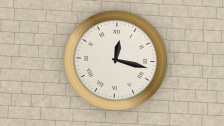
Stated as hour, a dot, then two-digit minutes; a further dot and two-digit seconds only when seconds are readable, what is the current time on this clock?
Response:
12.17
